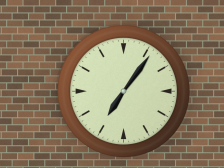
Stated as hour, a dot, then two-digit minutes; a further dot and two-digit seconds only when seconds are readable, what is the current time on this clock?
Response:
7.06
